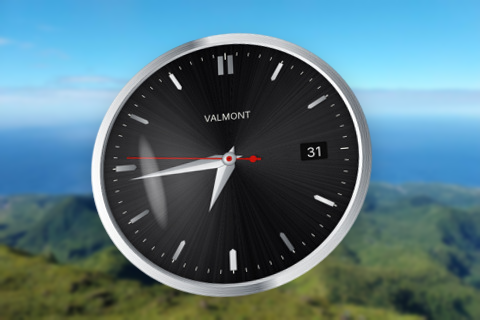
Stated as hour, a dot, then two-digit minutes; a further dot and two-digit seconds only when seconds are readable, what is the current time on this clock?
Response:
6.43.46
